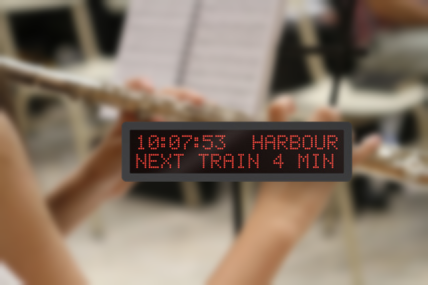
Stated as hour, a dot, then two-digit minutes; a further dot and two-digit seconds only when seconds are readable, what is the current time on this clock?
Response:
10.07.53
